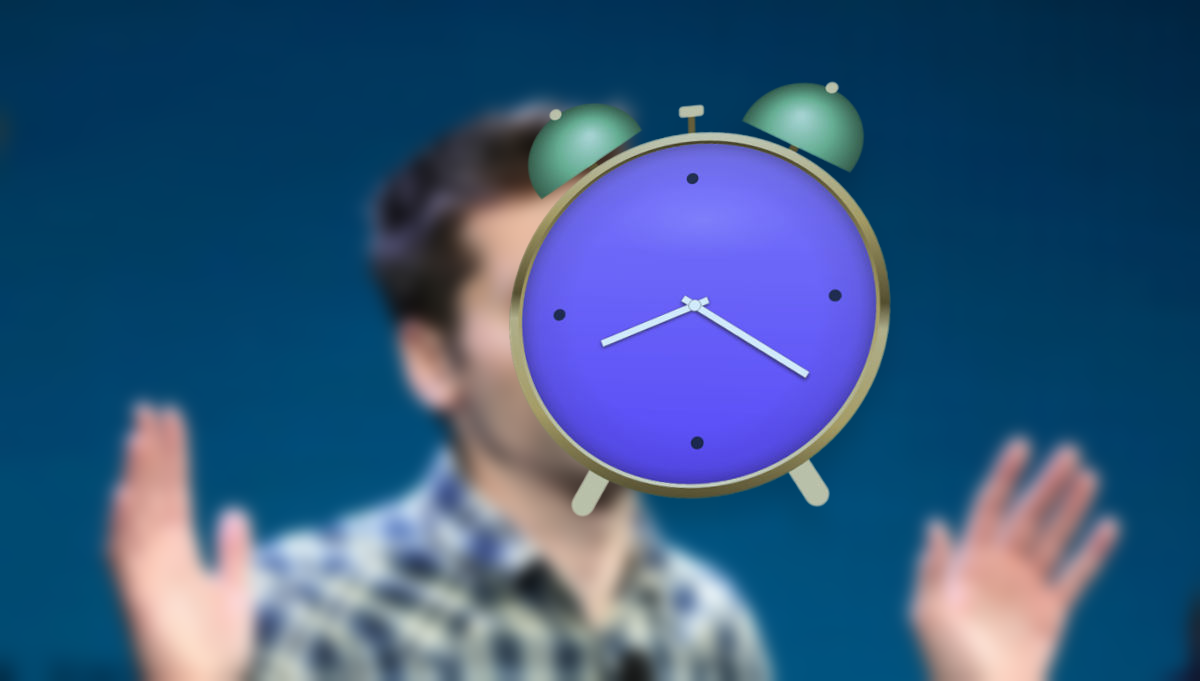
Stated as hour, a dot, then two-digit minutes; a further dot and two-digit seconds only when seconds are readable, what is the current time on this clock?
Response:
8.21
